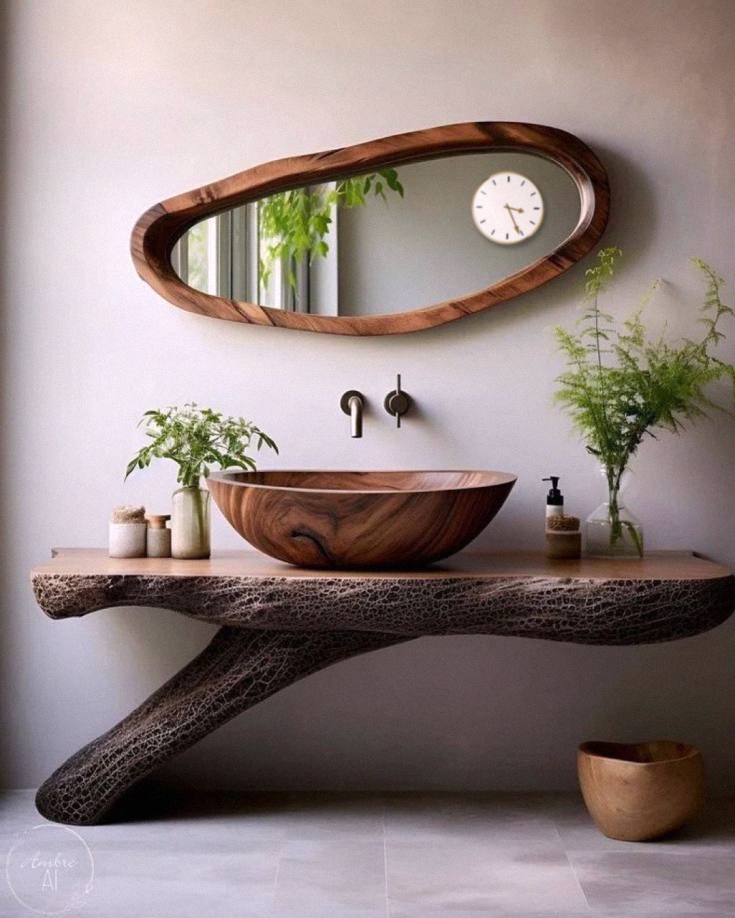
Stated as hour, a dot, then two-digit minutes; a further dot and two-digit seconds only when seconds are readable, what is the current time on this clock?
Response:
3.26
